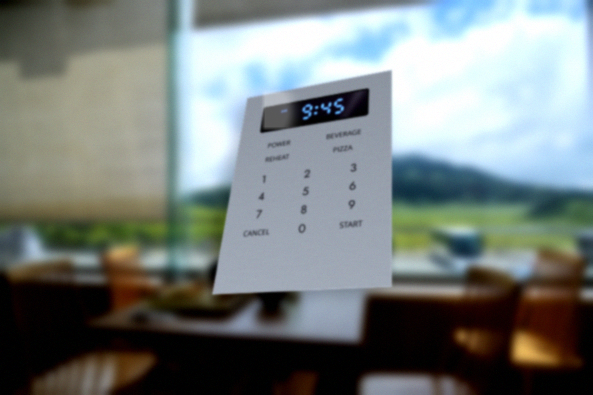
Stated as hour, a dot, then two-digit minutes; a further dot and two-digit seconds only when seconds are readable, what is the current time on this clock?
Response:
9.45
